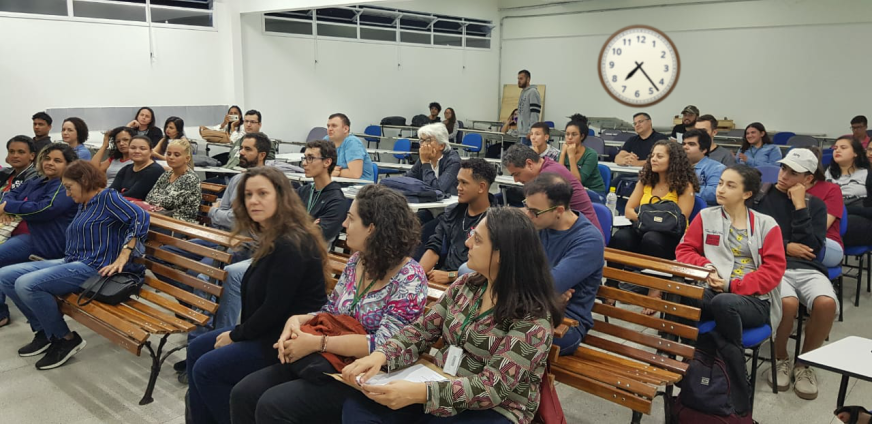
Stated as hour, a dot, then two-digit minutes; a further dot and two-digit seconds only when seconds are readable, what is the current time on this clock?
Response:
7.23
